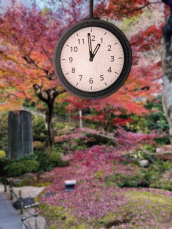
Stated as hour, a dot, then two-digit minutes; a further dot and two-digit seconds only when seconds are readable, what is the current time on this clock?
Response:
12.59
